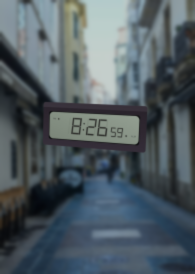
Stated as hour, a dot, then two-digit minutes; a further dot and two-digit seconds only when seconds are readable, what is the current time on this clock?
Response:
8.26.59
